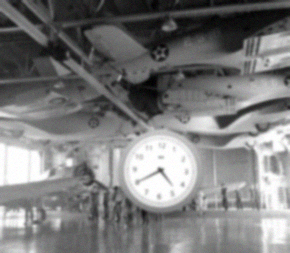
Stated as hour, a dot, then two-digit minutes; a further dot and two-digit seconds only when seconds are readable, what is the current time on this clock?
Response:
4.40
